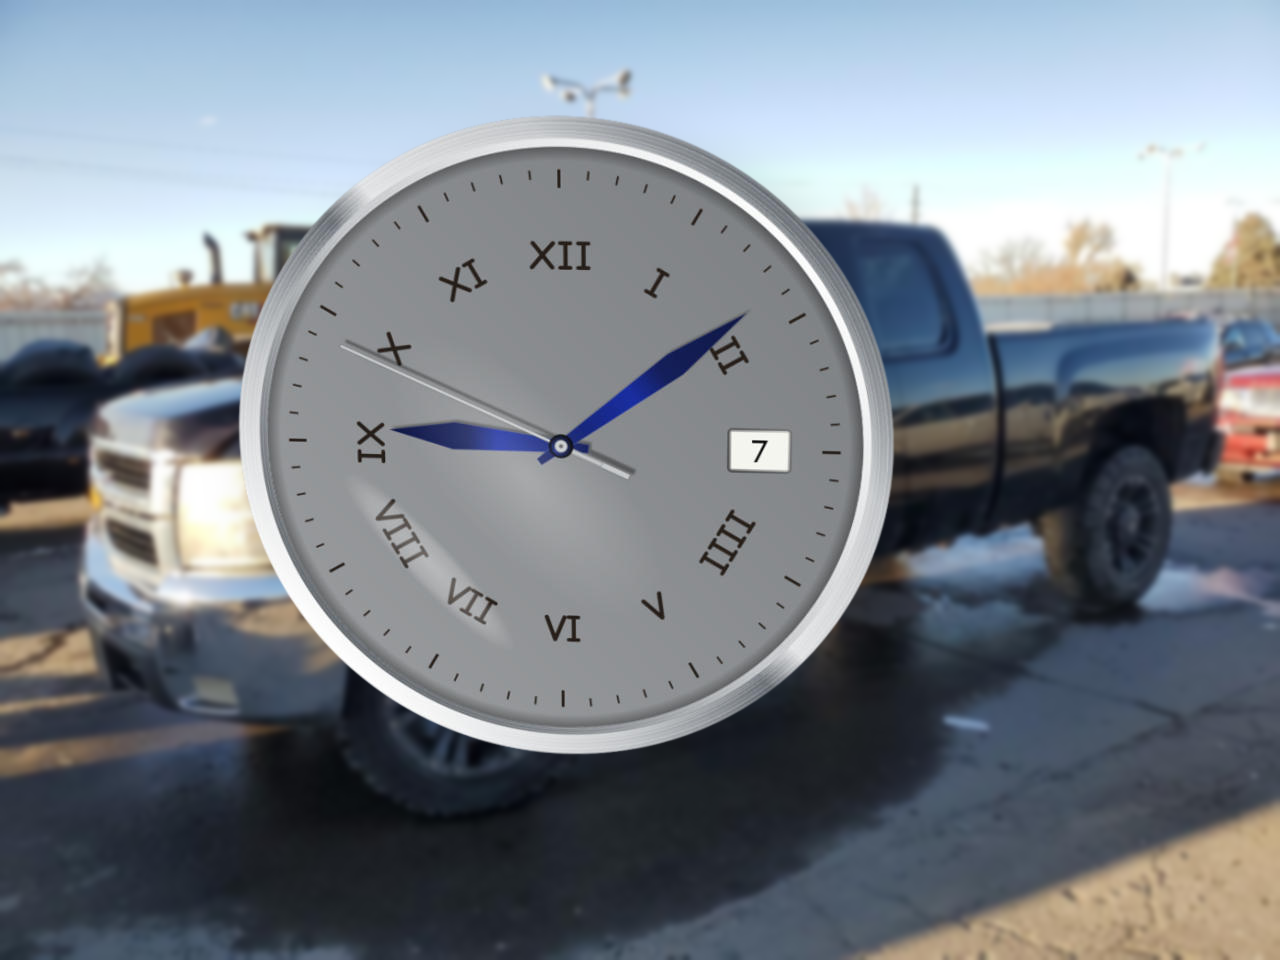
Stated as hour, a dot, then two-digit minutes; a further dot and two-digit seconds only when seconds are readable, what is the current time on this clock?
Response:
9.08.49
